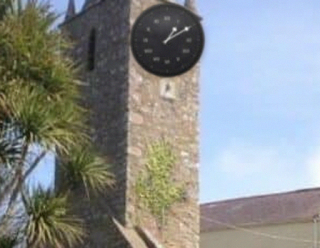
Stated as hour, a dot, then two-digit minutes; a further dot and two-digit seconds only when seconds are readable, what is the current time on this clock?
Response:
1.10
